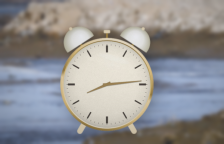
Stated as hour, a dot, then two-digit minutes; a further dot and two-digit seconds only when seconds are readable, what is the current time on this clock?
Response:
8.14
